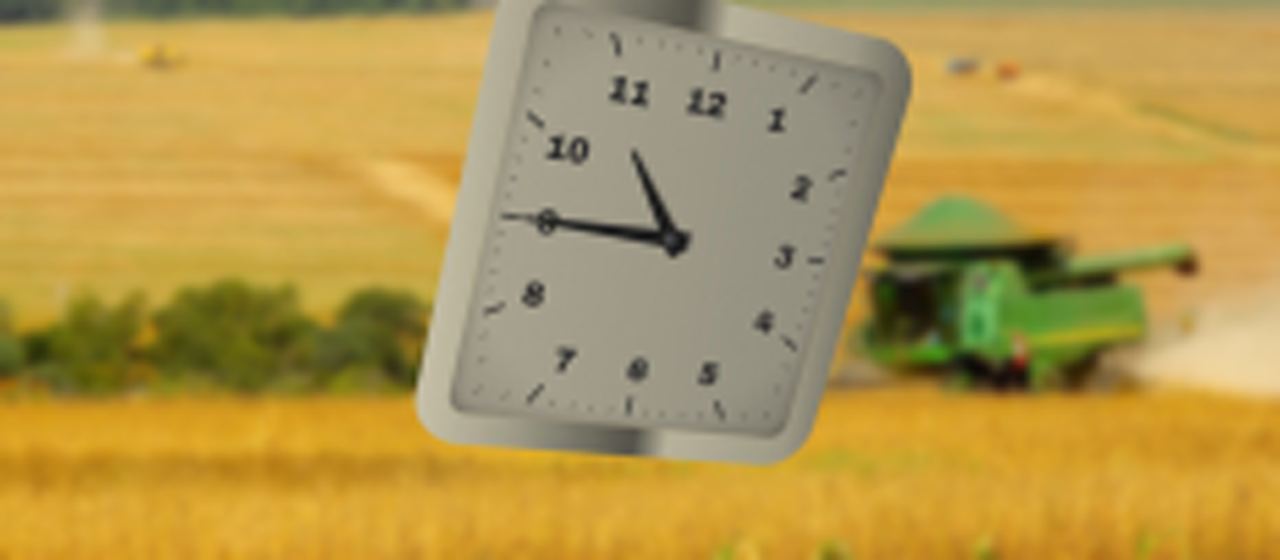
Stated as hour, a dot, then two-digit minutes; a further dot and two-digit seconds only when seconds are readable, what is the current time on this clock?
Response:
10.45
